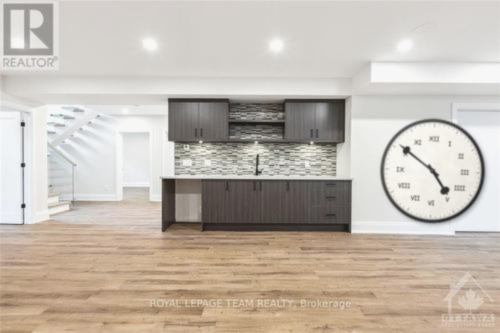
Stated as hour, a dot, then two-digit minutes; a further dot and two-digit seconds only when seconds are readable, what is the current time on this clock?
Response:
4.51
